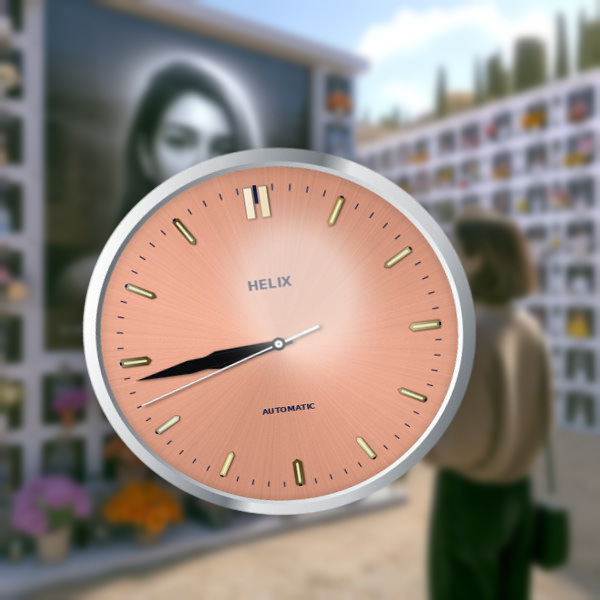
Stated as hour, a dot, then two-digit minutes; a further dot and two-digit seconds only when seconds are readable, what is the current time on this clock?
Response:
8.43.42
